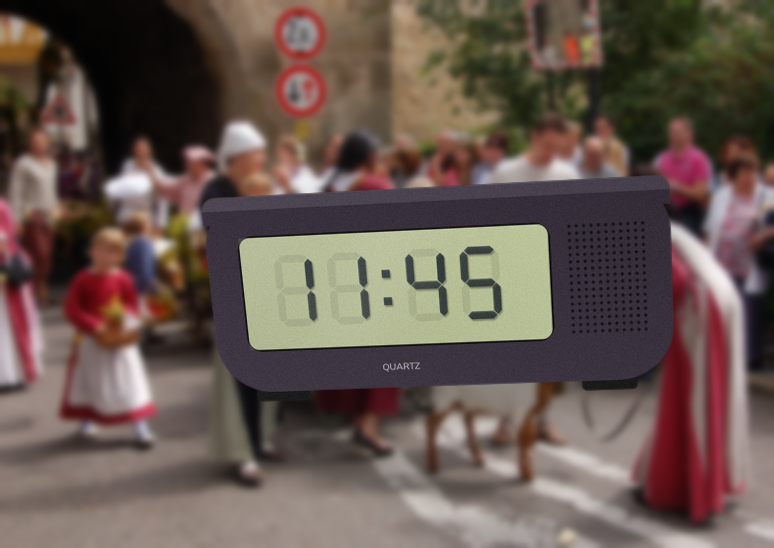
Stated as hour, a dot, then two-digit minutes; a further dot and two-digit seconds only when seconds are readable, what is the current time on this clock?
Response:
11.45
